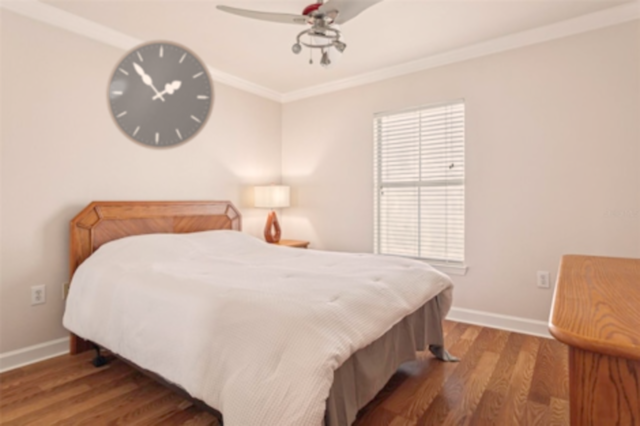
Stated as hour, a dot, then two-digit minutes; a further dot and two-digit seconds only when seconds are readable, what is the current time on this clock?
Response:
1.53
